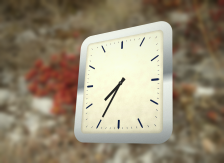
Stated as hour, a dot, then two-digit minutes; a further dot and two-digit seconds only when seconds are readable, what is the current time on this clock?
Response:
7.35
